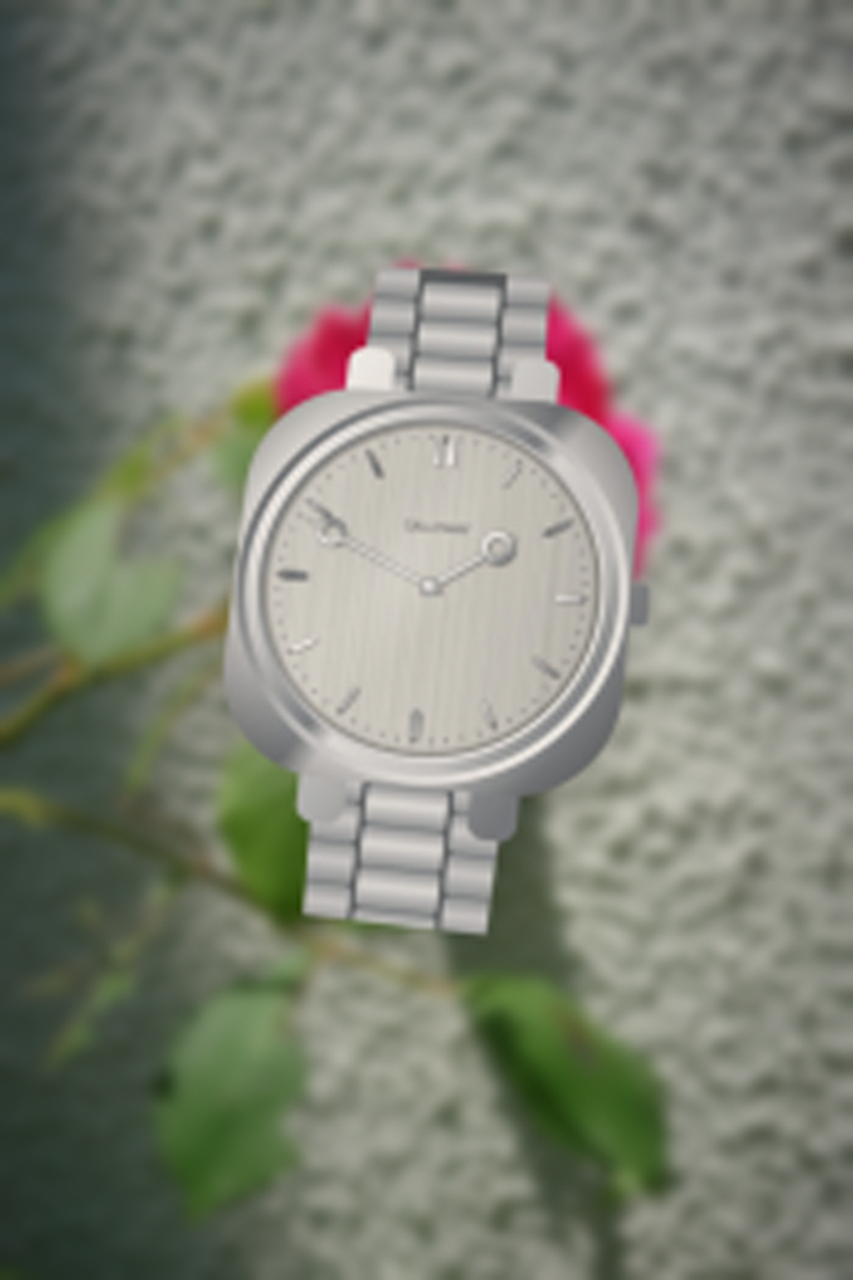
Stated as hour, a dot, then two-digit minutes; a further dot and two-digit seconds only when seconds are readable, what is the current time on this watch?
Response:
1.49
